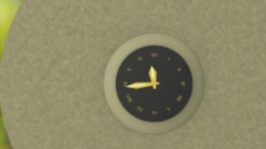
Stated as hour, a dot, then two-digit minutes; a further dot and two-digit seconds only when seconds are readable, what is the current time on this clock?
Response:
11.44
